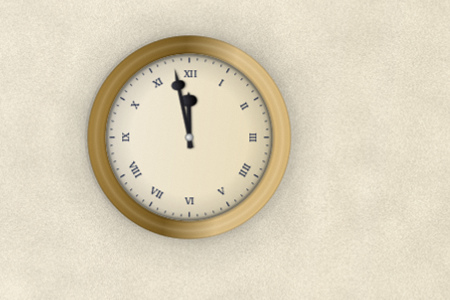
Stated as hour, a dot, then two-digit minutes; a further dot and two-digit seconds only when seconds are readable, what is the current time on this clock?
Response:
11.58
